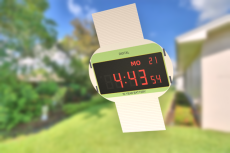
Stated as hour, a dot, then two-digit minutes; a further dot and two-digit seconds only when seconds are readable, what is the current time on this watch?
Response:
4.43.54
